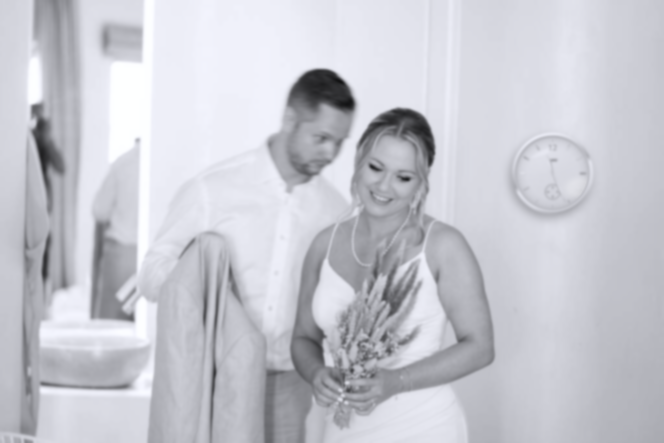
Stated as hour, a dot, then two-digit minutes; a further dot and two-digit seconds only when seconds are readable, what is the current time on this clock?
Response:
11.26
